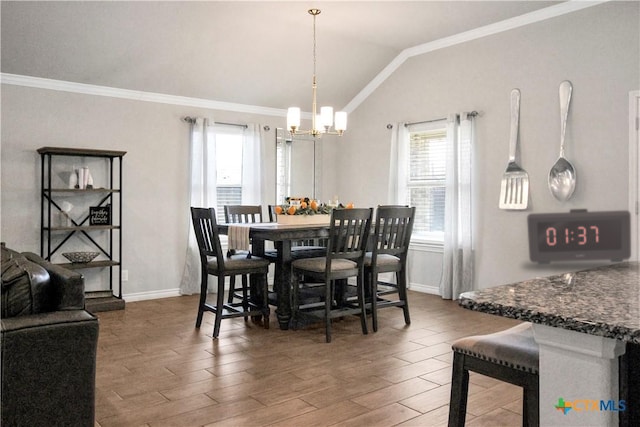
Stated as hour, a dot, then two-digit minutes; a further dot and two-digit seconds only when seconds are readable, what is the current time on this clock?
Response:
1.37
